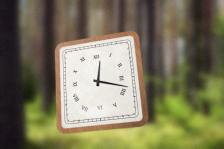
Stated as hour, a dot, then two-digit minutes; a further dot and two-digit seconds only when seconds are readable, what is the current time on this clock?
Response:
12.18
